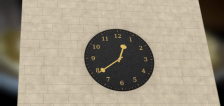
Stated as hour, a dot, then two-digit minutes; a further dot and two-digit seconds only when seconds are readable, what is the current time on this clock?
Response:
12.39
